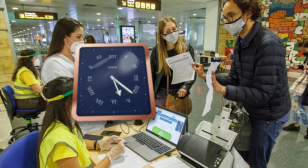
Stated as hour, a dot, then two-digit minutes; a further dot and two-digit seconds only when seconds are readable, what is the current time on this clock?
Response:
5.22
